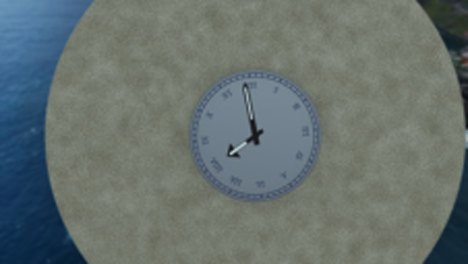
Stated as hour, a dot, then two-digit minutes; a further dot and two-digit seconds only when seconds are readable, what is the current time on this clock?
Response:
7.59
